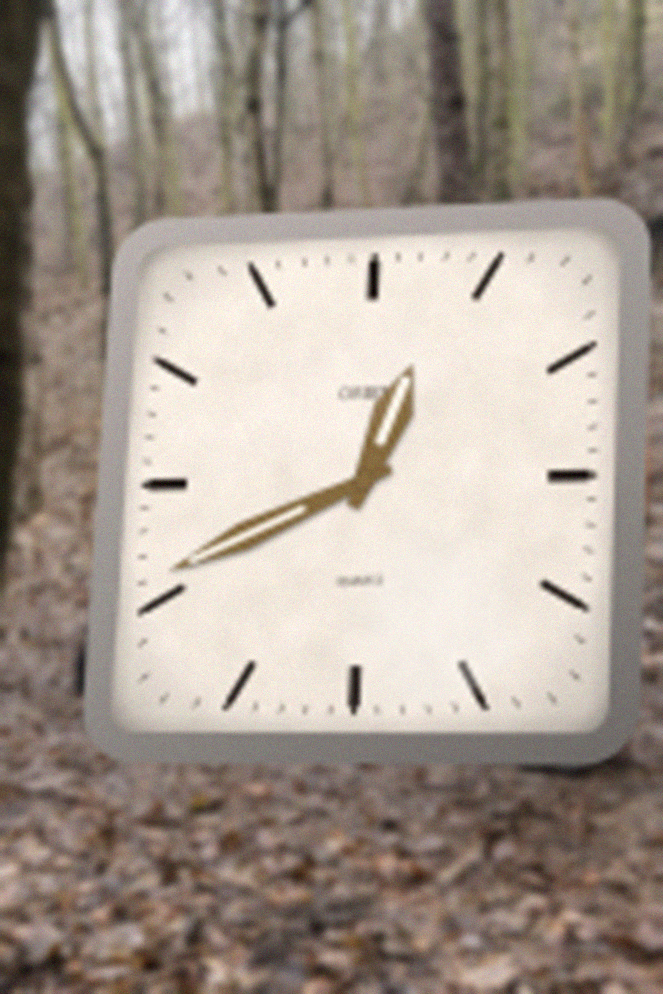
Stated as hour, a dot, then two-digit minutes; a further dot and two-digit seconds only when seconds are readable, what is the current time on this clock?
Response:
12.41
